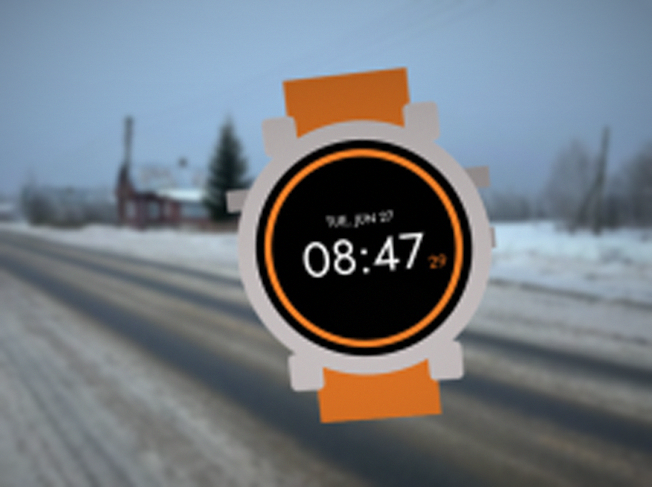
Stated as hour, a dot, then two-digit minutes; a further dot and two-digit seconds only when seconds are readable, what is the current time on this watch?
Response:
8.47
